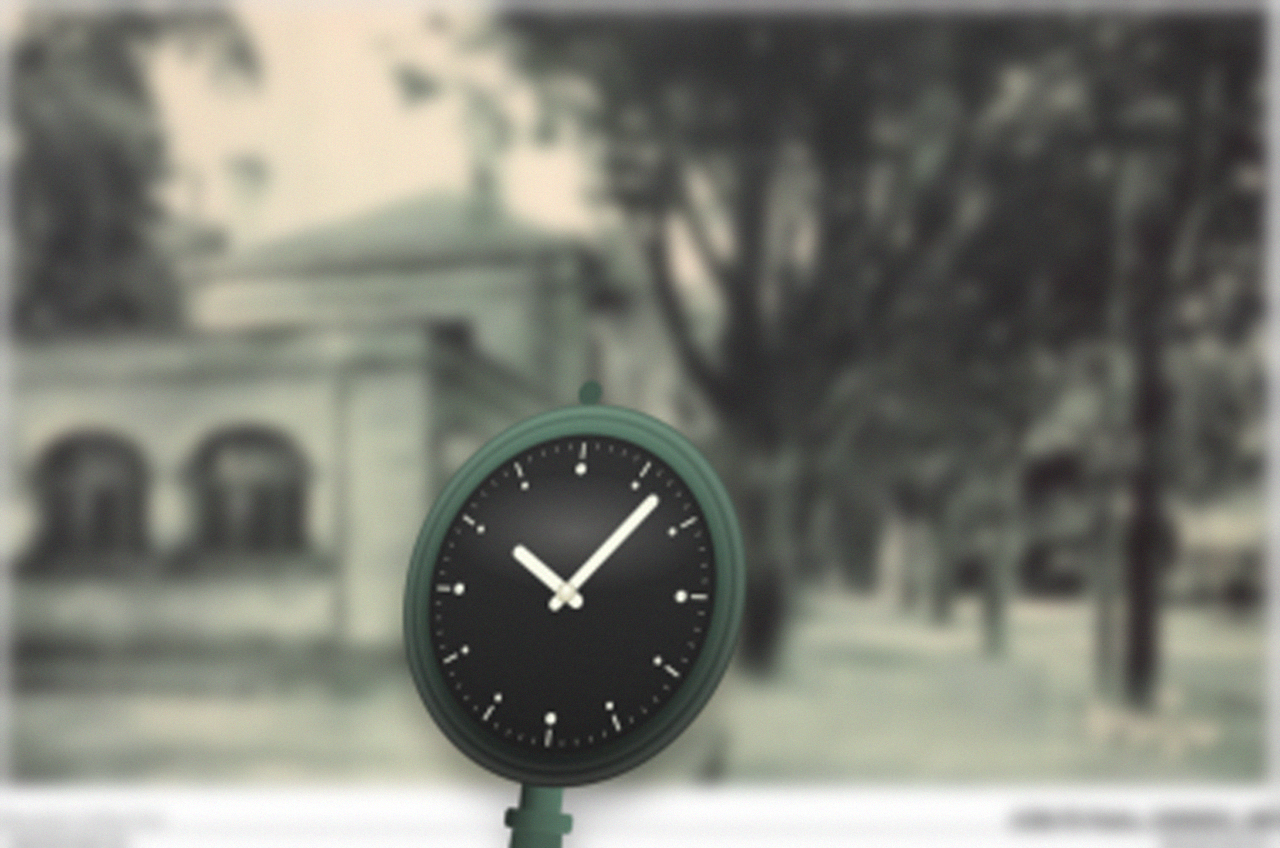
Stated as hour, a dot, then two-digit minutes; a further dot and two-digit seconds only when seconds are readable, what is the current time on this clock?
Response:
10.07
